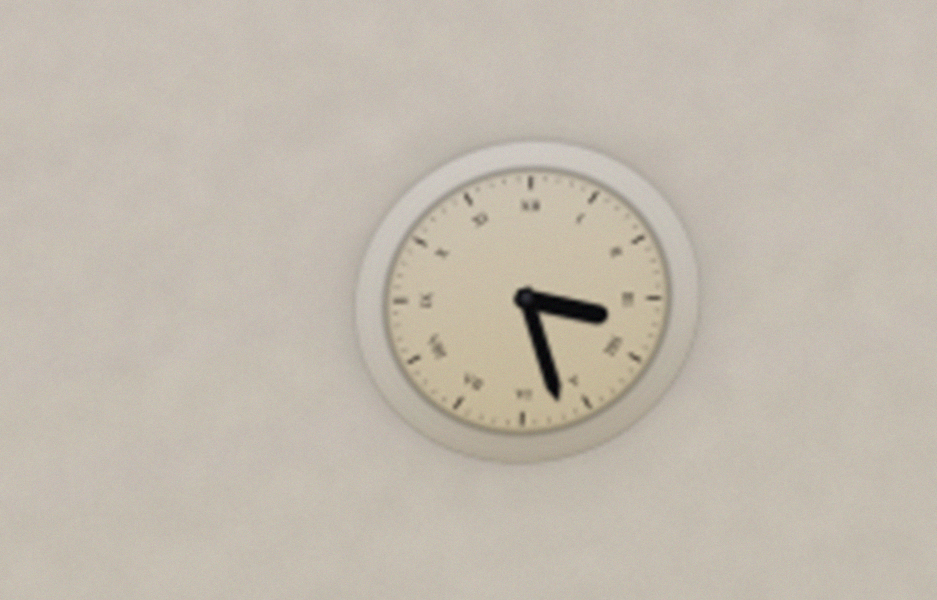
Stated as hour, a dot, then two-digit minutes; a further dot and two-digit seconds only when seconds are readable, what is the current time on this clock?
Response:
3.27
